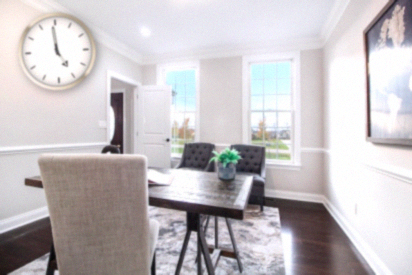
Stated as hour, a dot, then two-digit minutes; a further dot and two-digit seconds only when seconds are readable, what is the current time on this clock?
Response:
4.59
